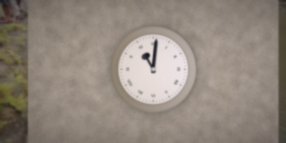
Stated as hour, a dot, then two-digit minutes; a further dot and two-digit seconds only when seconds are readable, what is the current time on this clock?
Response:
11.01
